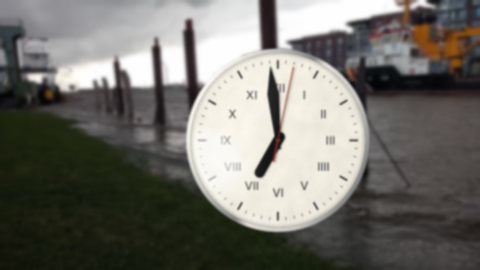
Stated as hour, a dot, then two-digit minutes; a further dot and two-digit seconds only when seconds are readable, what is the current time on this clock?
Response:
6.59.02
